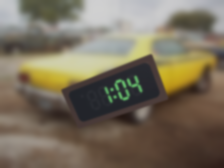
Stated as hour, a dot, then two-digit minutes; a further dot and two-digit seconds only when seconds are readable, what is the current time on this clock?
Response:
1.04
